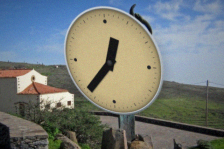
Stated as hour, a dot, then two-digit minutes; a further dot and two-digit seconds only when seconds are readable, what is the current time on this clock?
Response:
12.37
